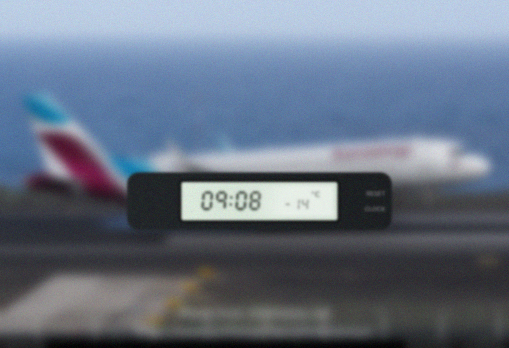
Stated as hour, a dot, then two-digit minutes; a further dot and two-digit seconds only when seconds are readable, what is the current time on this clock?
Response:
9.08
